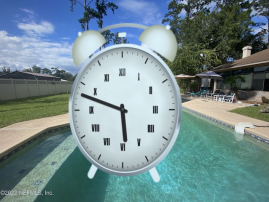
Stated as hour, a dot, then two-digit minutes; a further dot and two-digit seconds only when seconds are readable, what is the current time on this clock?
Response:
5.48
